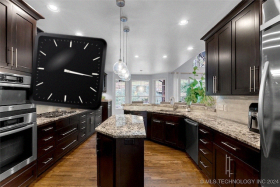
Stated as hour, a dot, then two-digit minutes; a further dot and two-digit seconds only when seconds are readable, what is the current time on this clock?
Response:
3.16
